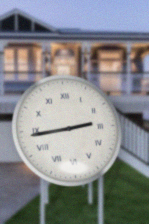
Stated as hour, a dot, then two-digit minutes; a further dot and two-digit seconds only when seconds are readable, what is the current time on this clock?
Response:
2.44
